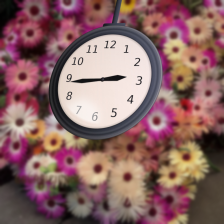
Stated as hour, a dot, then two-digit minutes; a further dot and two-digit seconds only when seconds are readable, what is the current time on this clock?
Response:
2.44
